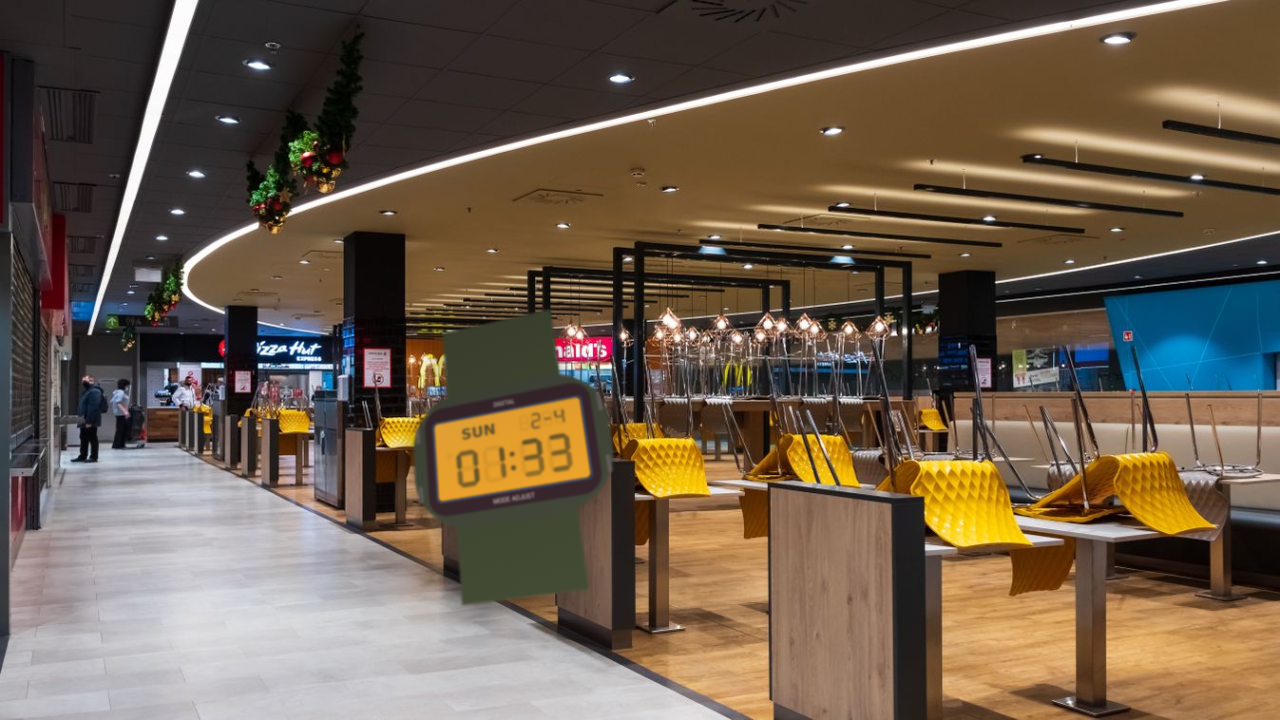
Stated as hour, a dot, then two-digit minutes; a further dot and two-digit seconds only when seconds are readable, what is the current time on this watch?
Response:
1.33
